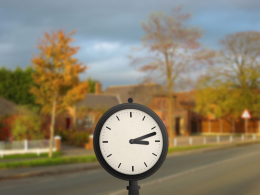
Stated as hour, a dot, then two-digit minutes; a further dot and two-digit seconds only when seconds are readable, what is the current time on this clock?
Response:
3.12
